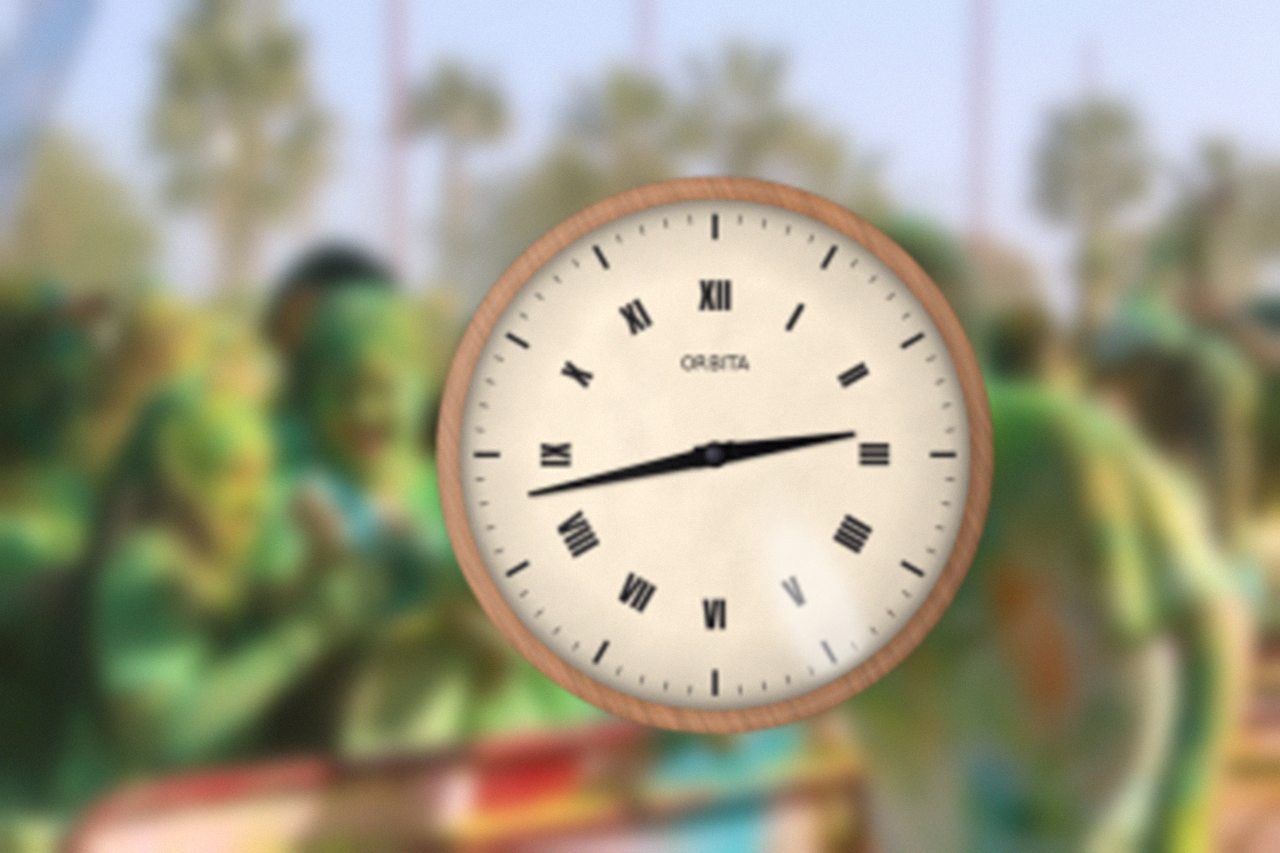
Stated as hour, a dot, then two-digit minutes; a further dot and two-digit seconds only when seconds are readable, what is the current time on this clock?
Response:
2.43
